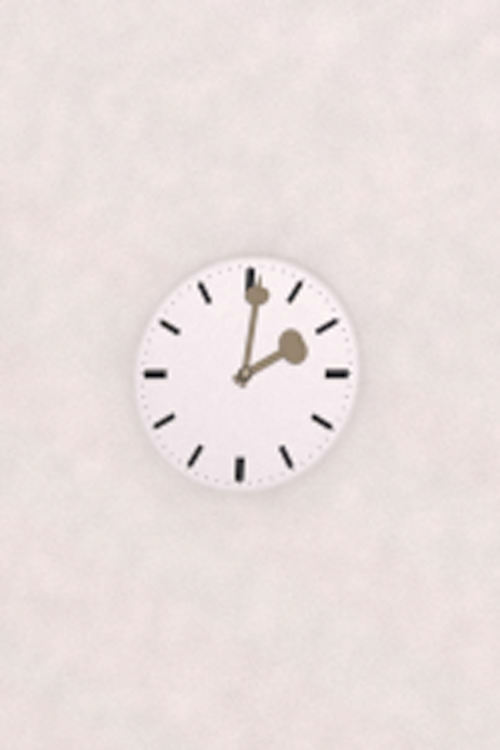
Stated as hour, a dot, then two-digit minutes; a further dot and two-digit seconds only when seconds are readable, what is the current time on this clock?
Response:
2.01
